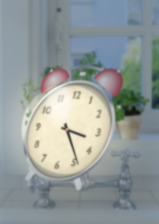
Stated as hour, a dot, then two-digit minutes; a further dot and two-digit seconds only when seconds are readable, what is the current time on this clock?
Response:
3.24
